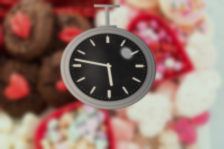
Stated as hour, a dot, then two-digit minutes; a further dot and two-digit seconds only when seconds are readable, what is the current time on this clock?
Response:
5.47
